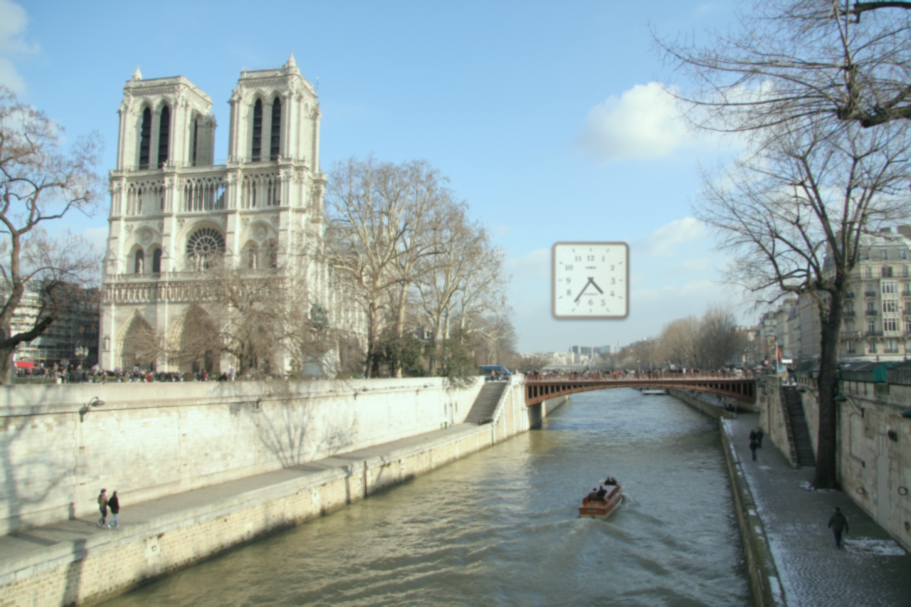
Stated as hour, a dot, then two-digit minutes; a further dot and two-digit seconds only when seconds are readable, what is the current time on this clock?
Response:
4.36
